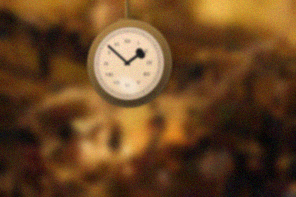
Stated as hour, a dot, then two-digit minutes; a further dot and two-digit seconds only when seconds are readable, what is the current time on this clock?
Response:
1.52
